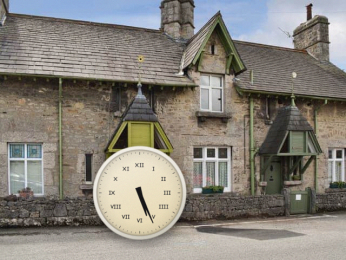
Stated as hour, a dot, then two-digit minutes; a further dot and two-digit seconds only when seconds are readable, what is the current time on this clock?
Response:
5.26
